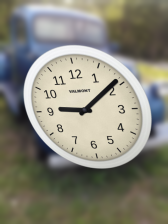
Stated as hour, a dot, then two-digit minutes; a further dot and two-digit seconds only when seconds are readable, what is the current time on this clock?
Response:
9.09
